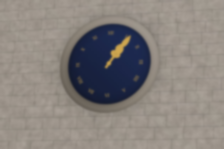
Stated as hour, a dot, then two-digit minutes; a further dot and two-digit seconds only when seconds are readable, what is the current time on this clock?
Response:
1.06
